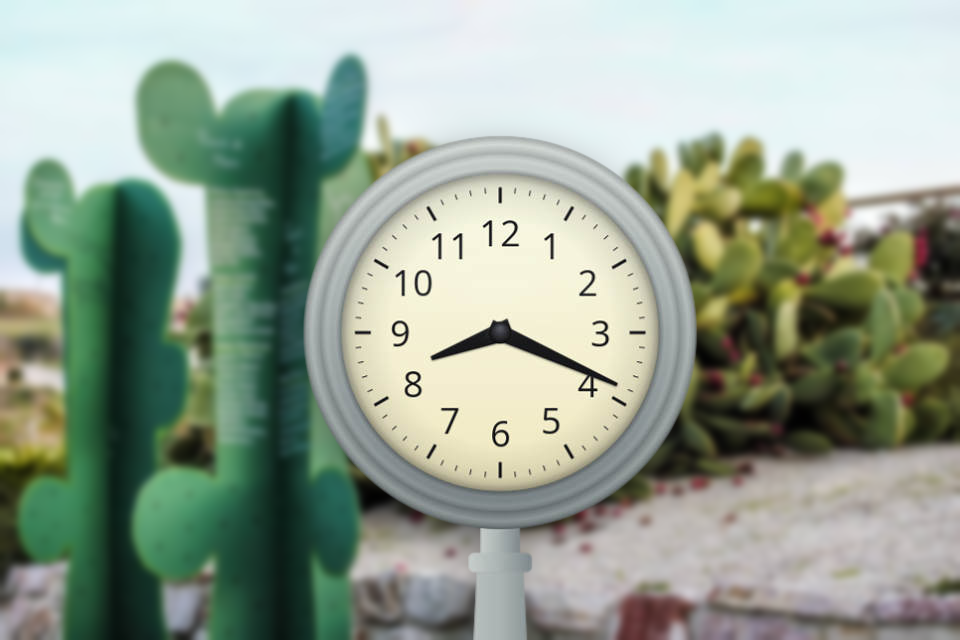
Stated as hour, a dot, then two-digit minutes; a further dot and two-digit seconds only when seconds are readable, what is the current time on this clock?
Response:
8.19
